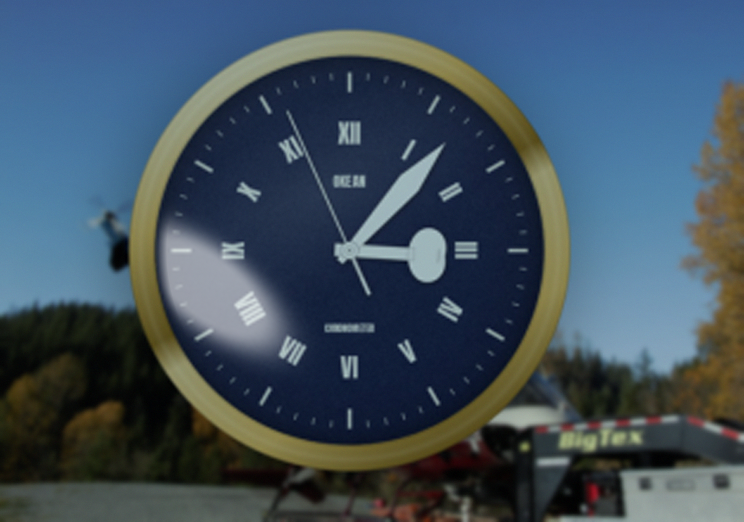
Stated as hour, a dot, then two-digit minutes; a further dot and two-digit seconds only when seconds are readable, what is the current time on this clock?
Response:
3.06.56
